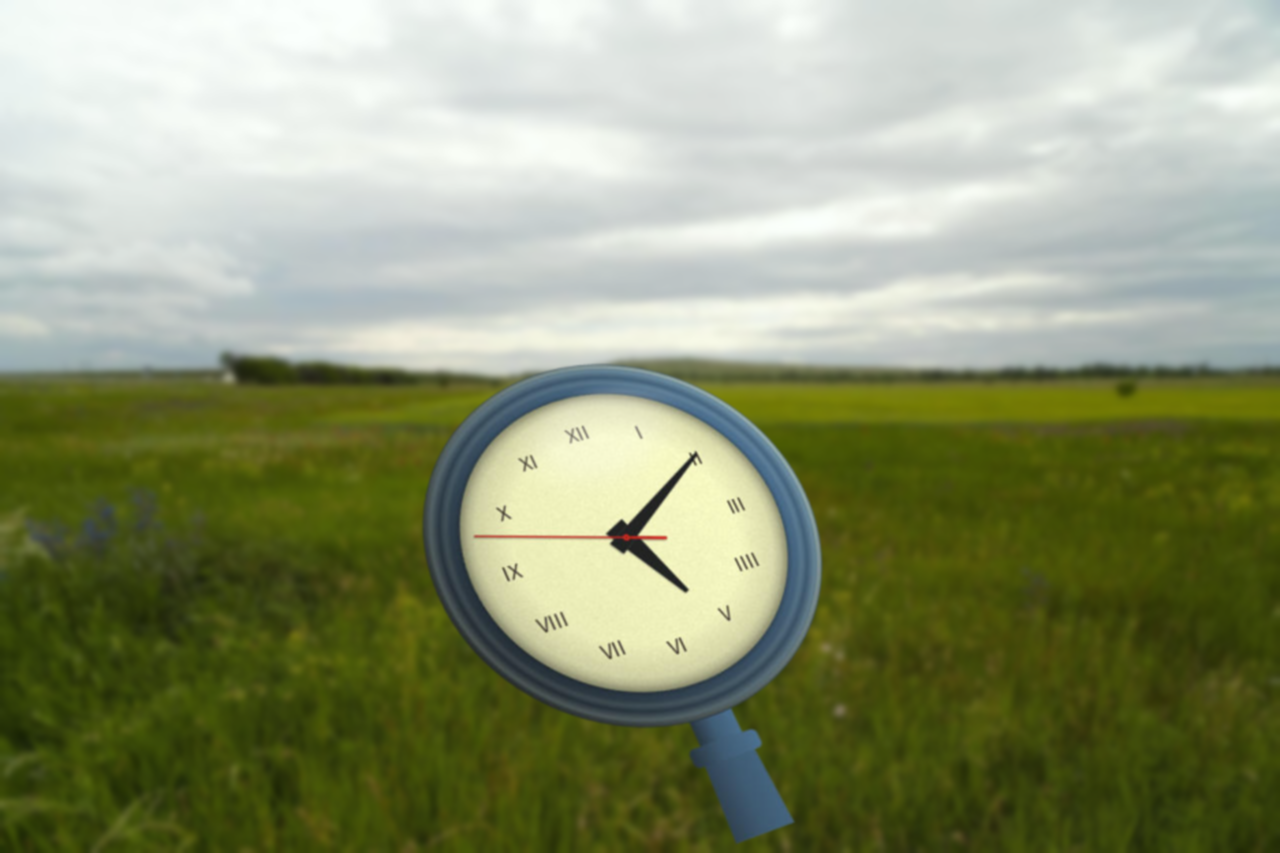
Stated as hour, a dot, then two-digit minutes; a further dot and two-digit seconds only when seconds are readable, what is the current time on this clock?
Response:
5.09.48
